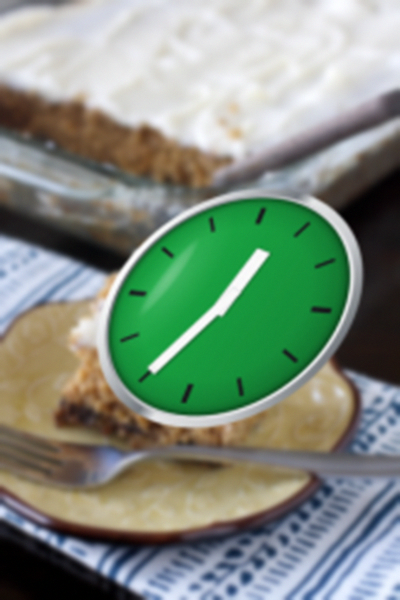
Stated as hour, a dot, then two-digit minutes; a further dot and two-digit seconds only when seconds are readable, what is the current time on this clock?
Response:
12.35
